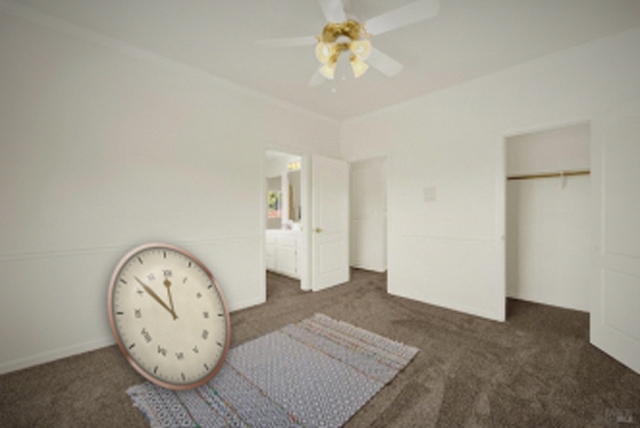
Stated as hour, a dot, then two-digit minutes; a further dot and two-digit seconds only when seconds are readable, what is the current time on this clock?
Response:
11.52
